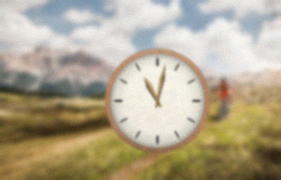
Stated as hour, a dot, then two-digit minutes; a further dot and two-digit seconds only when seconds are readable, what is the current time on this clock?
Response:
11.02
